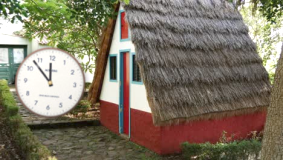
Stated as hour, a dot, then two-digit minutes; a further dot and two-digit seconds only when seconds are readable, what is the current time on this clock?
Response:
11.53
